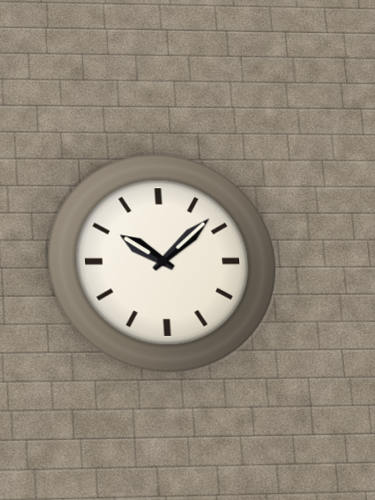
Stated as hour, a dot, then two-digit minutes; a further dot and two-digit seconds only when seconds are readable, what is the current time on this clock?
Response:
10.08
